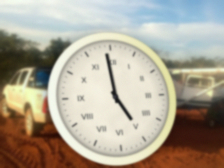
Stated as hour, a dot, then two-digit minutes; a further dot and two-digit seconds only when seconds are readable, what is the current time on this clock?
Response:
4.59
